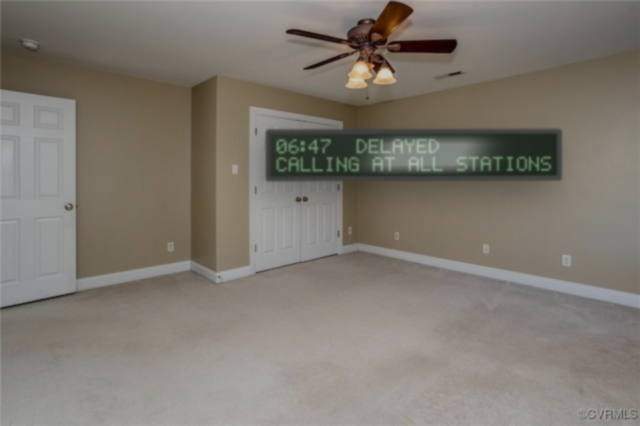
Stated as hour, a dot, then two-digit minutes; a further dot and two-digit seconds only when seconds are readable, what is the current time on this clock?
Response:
6.47
